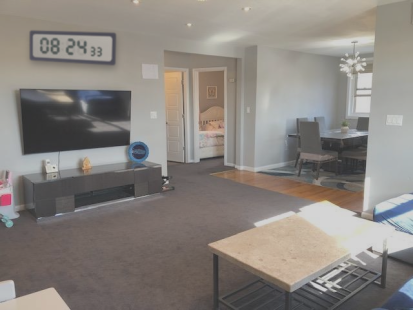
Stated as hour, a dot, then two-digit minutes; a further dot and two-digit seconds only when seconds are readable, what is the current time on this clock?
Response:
8.24.33
